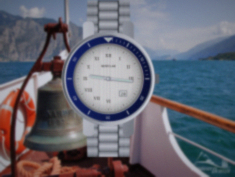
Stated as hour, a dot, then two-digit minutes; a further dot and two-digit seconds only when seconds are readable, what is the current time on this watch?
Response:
9.16
